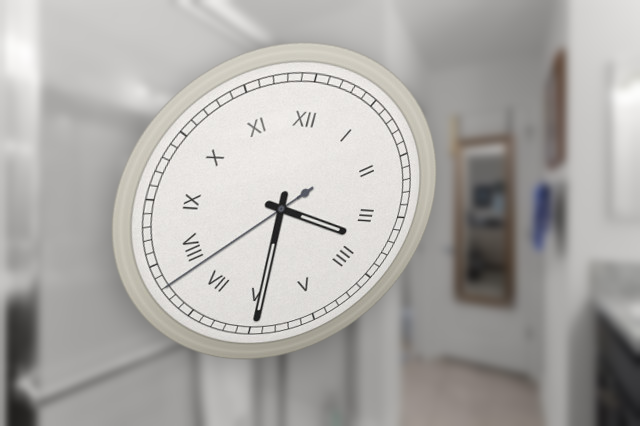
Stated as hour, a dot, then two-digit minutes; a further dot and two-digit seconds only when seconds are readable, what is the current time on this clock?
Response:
3.29.38
